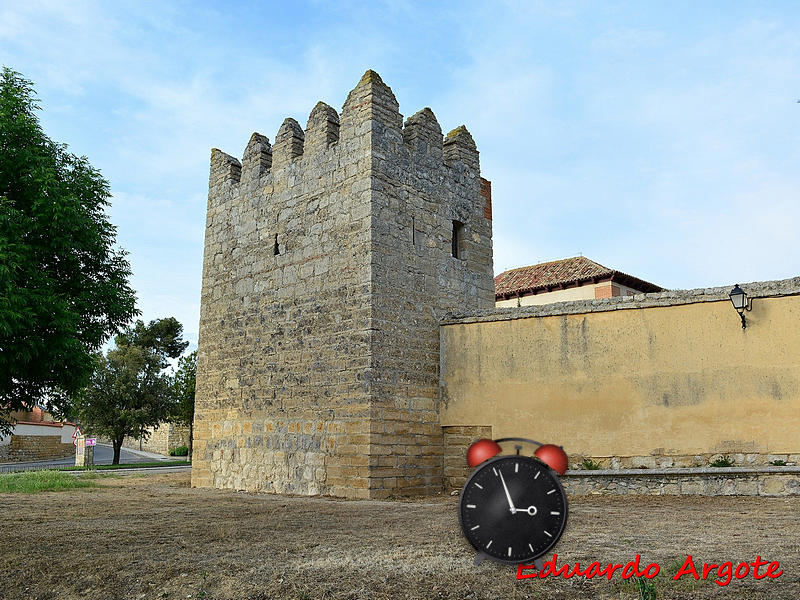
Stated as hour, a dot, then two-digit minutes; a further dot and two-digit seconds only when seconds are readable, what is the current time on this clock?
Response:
2.56
